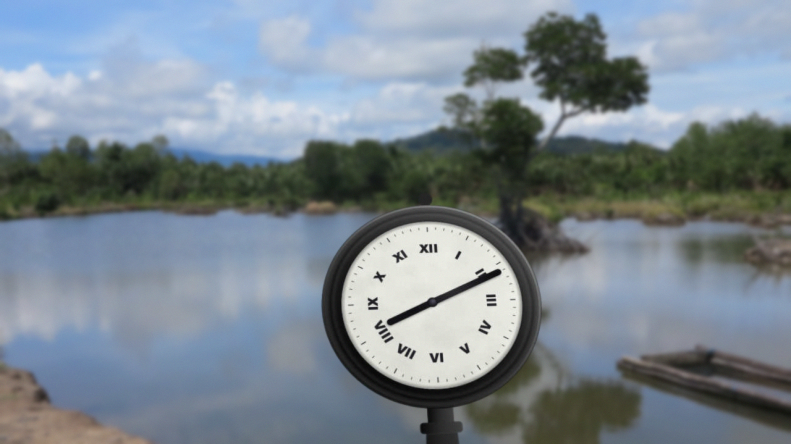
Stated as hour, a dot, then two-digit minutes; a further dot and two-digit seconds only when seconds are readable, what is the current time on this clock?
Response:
8.11
